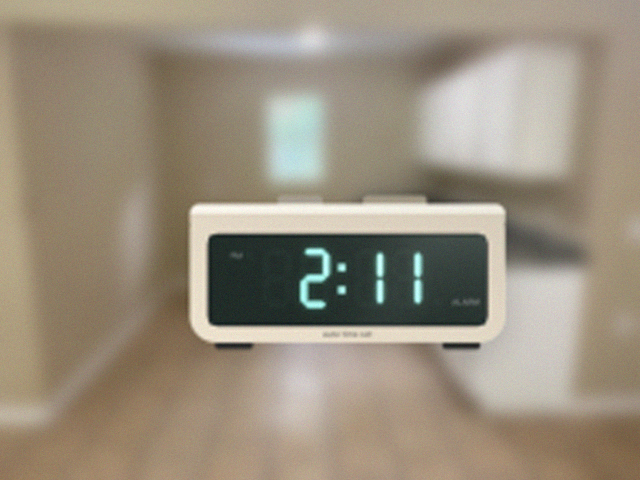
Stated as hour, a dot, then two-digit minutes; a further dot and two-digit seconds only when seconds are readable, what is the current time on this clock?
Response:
2.11
